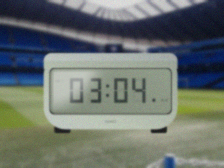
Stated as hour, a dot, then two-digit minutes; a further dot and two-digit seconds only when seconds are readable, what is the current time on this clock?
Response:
3.04
